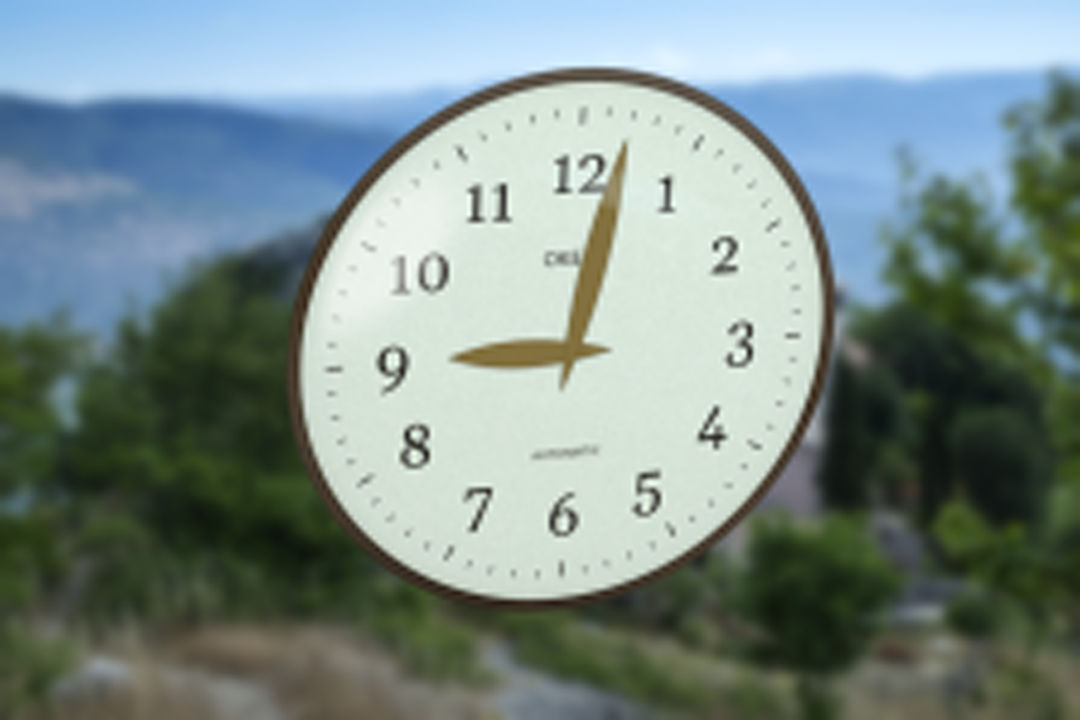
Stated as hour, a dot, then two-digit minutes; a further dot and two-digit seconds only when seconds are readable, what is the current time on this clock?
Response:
9.02
